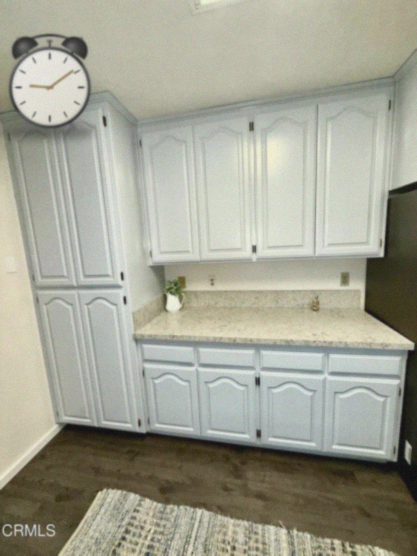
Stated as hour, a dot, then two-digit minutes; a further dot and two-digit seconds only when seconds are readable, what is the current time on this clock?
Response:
9.09
